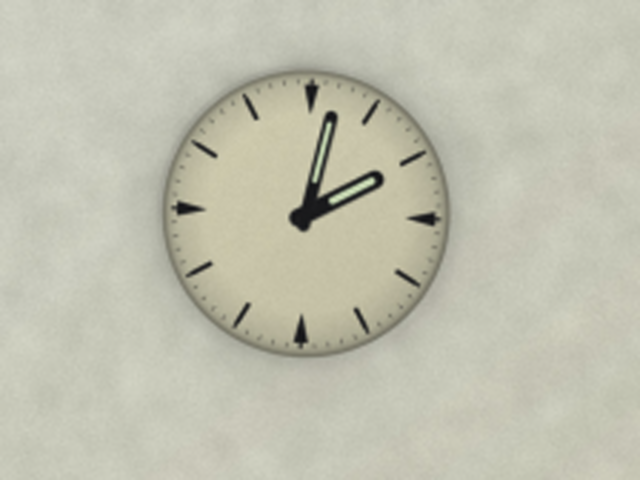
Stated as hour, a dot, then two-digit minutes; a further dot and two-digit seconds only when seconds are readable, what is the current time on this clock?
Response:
2.02
